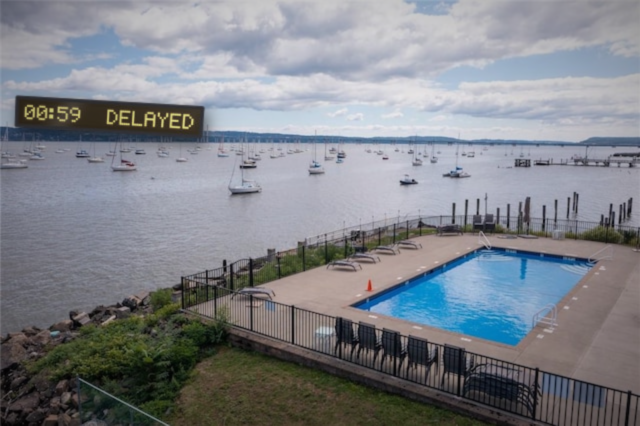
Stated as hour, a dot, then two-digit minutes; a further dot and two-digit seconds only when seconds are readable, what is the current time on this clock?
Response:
0.59
